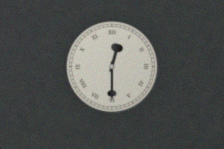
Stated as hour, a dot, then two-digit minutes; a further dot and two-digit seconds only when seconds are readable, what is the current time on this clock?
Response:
12.30
